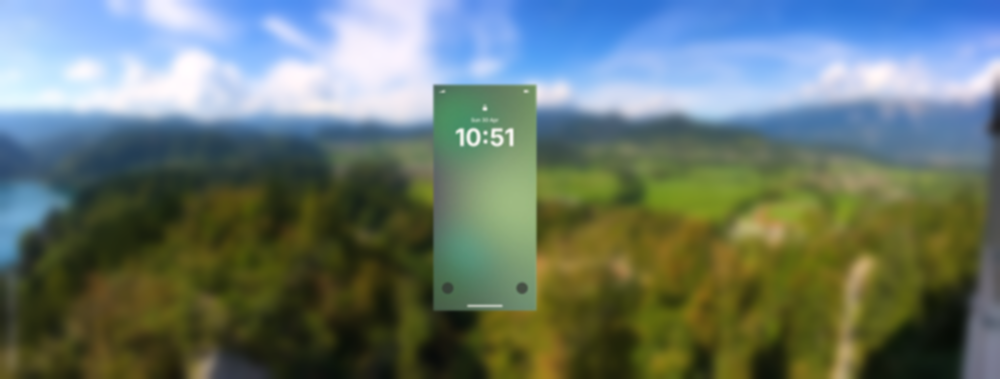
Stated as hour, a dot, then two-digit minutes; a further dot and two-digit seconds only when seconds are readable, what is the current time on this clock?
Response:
10.51
